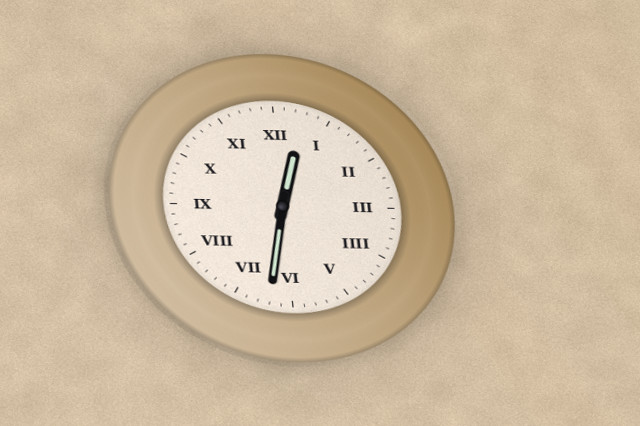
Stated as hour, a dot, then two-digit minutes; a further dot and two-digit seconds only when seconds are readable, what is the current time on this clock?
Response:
12.32
